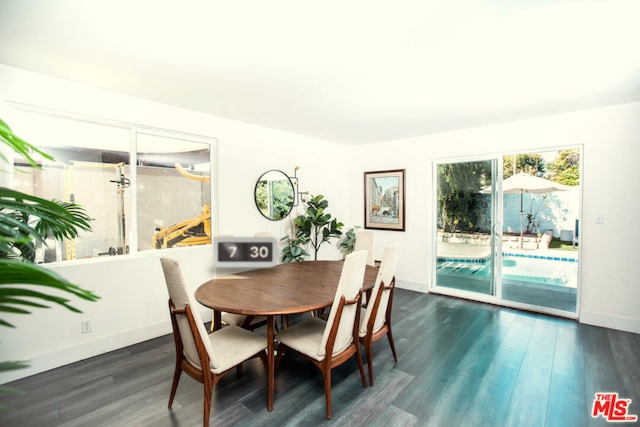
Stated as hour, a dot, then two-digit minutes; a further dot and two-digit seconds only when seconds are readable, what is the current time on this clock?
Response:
7.30
